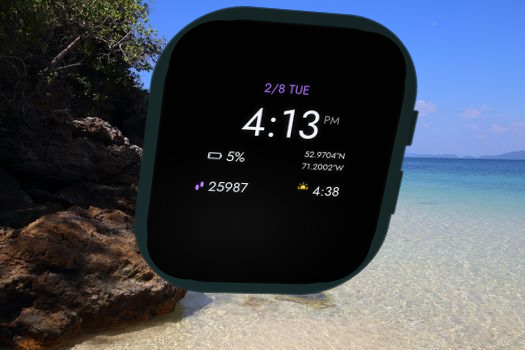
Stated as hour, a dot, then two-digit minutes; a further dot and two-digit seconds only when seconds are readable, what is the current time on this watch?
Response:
4.13
